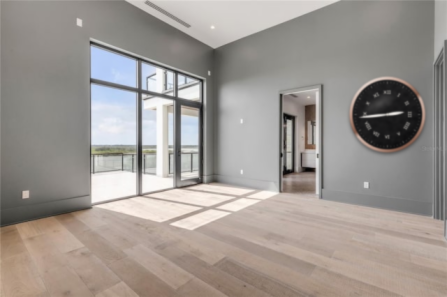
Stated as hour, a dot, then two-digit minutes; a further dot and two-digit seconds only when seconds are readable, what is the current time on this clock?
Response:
2.44
